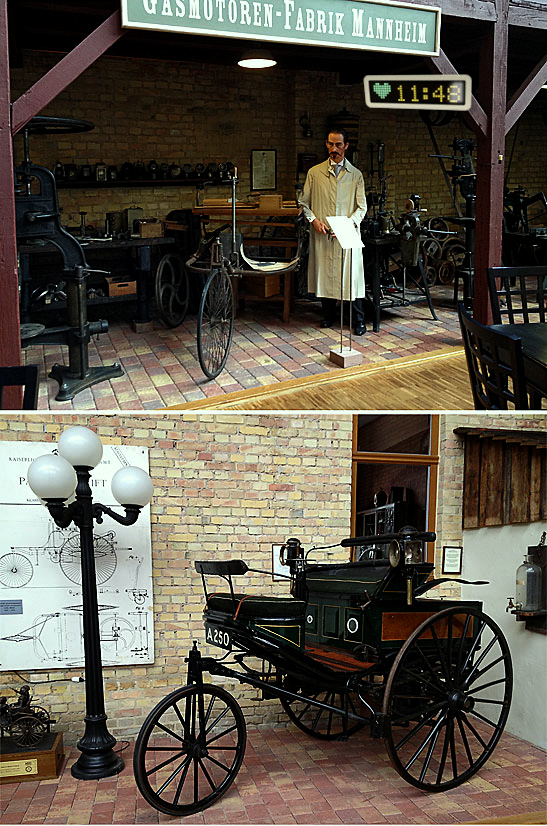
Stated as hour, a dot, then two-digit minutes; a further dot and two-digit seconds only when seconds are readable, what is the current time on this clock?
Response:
11.48
